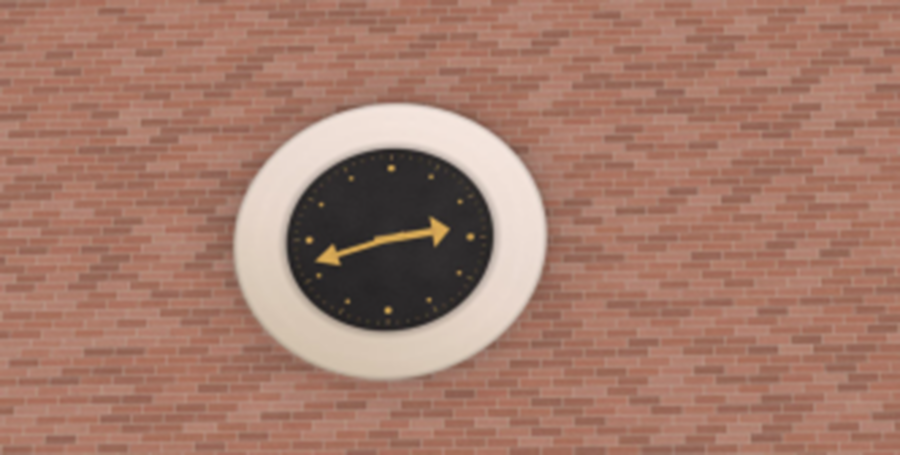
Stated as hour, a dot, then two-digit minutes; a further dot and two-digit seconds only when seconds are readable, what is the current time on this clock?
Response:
2.42
